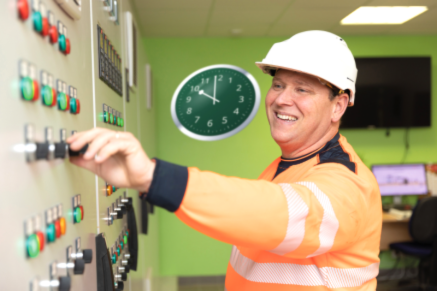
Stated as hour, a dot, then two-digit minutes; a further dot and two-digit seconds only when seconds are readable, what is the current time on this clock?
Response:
9.59
